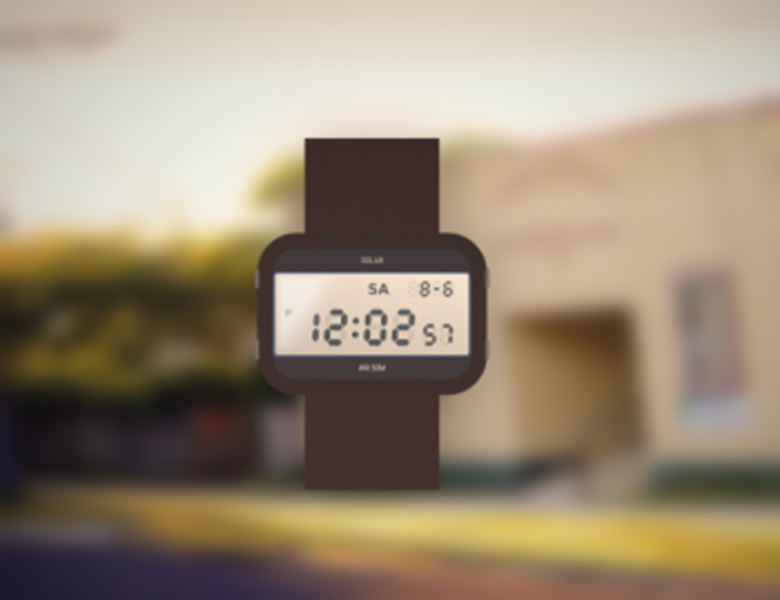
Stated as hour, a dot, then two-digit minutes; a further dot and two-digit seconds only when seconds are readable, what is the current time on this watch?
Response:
12.02.57
